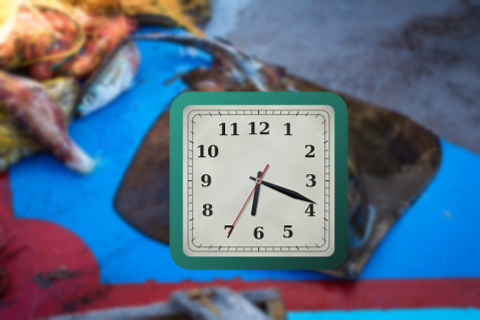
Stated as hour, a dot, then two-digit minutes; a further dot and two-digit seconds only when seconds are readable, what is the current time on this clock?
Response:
6.18.35
